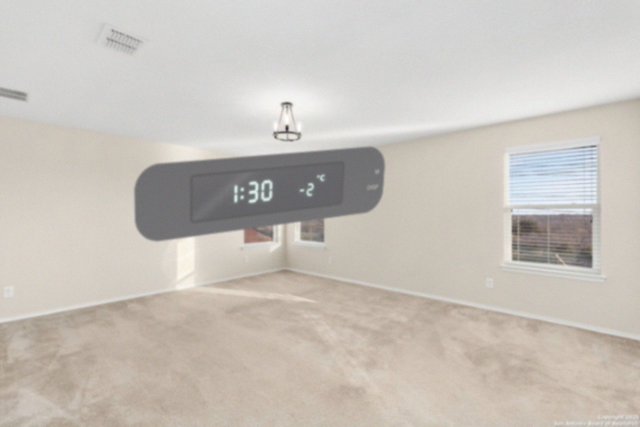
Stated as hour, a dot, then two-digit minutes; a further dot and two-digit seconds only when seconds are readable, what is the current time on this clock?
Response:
1.30
